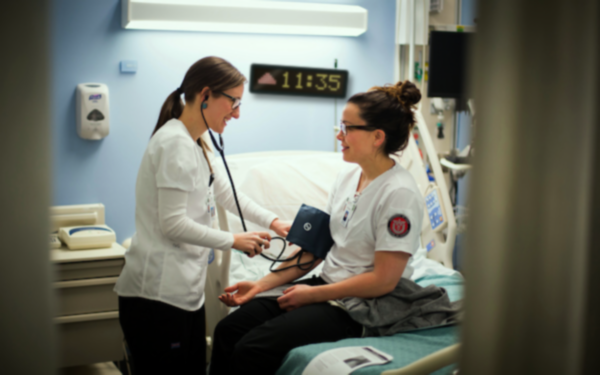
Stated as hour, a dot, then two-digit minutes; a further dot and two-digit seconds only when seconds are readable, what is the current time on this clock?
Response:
11.35
